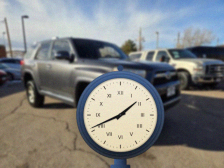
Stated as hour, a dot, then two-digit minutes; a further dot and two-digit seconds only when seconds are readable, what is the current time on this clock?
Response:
1.41
